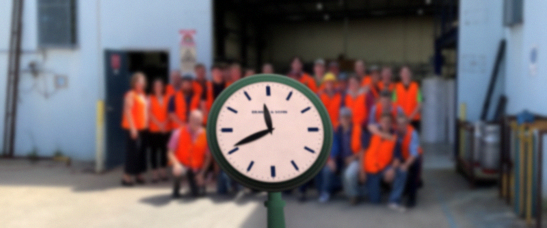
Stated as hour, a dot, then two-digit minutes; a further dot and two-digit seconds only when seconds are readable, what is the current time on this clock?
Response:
11.41
